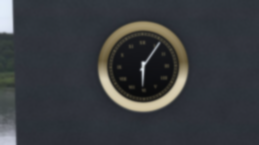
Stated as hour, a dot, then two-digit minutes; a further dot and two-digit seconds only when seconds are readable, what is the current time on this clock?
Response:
6.06
